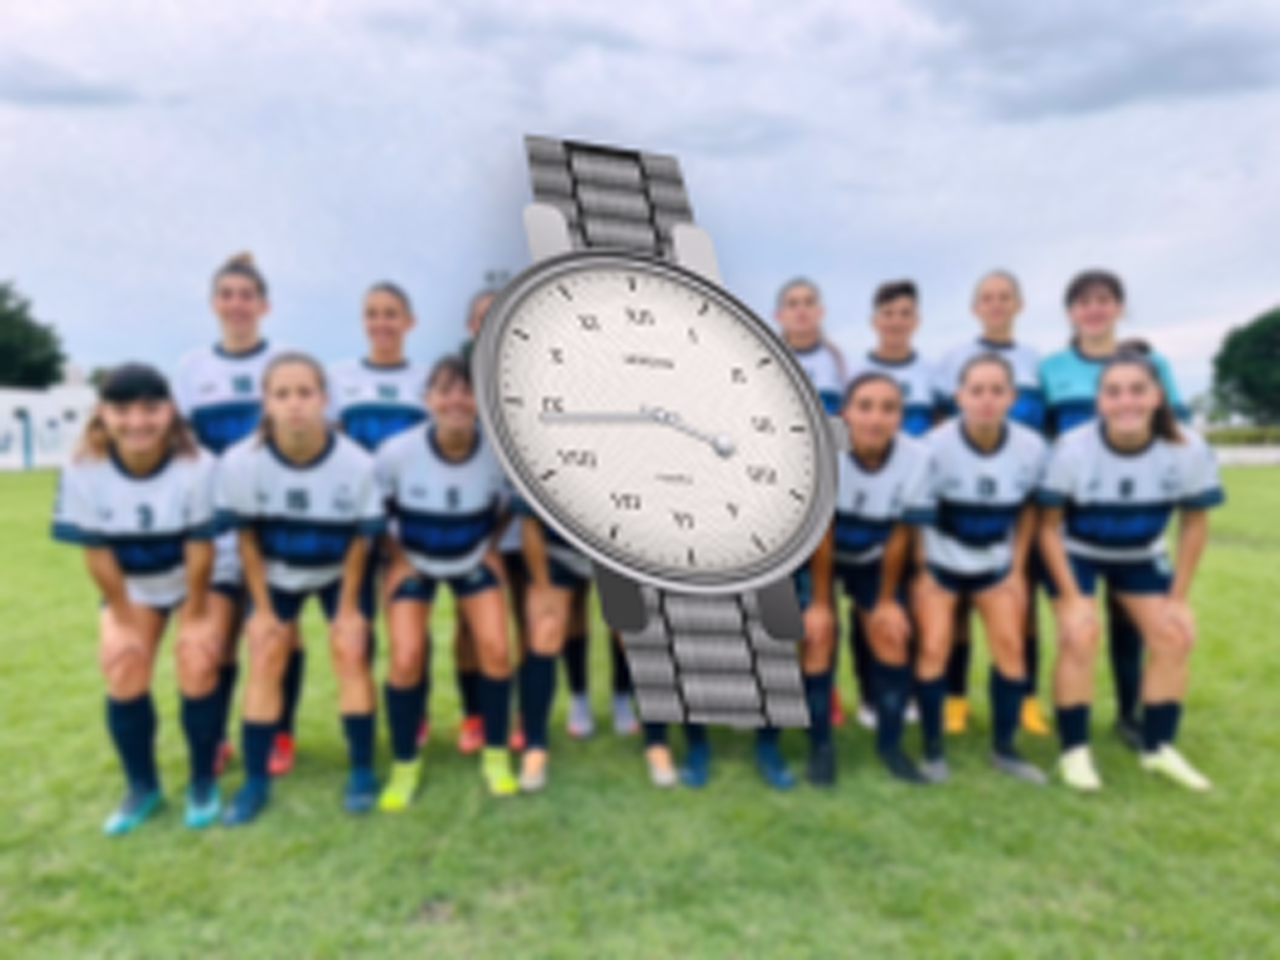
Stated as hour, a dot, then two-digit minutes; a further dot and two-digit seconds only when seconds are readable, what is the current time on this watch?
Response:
3.44
